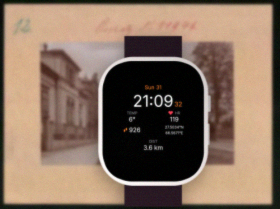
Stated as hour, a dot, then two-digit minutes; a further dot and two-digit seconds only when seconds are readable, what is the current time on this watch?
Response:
21.09
